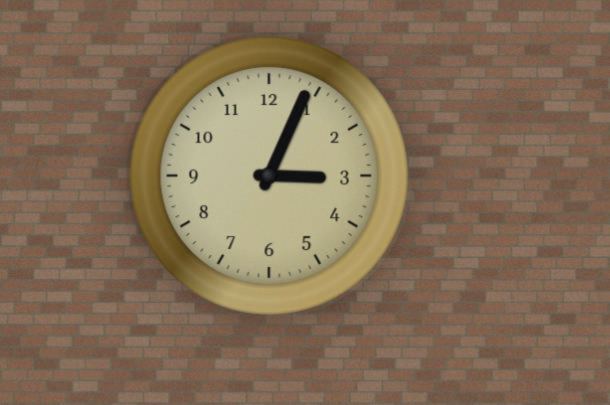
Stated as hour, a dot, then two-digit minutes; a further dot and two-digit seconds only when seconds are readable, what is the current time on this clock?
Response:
3.04
